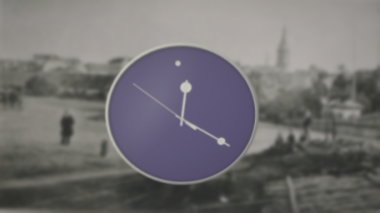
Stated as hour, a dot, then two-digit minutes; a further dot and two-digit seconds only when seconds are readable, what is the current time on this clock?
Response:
12.20.52
